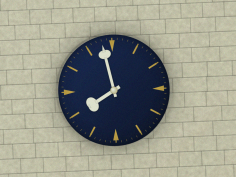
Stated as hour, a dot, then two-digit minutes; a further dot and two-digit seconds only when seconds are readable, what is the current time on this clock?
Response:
7.58
